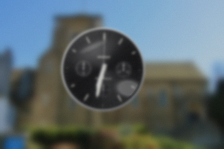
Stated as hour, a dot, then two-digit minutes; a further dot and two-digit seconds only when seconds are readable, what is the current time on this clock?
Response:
6.32
